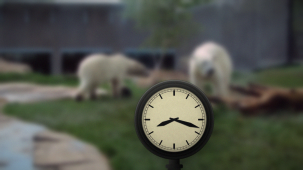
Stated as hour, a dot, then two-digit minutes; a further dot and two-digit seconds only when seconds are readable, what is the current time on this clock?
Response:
8.18
